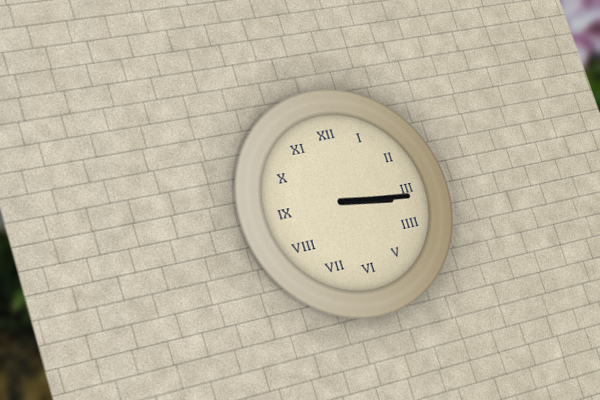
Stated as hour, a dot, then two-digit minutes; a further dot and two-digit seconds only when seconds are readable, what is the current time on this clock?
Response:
3.16
